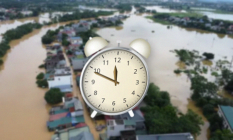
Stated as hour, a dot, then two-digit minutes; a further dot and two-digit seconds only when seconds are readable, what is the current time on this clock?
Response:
11.49
